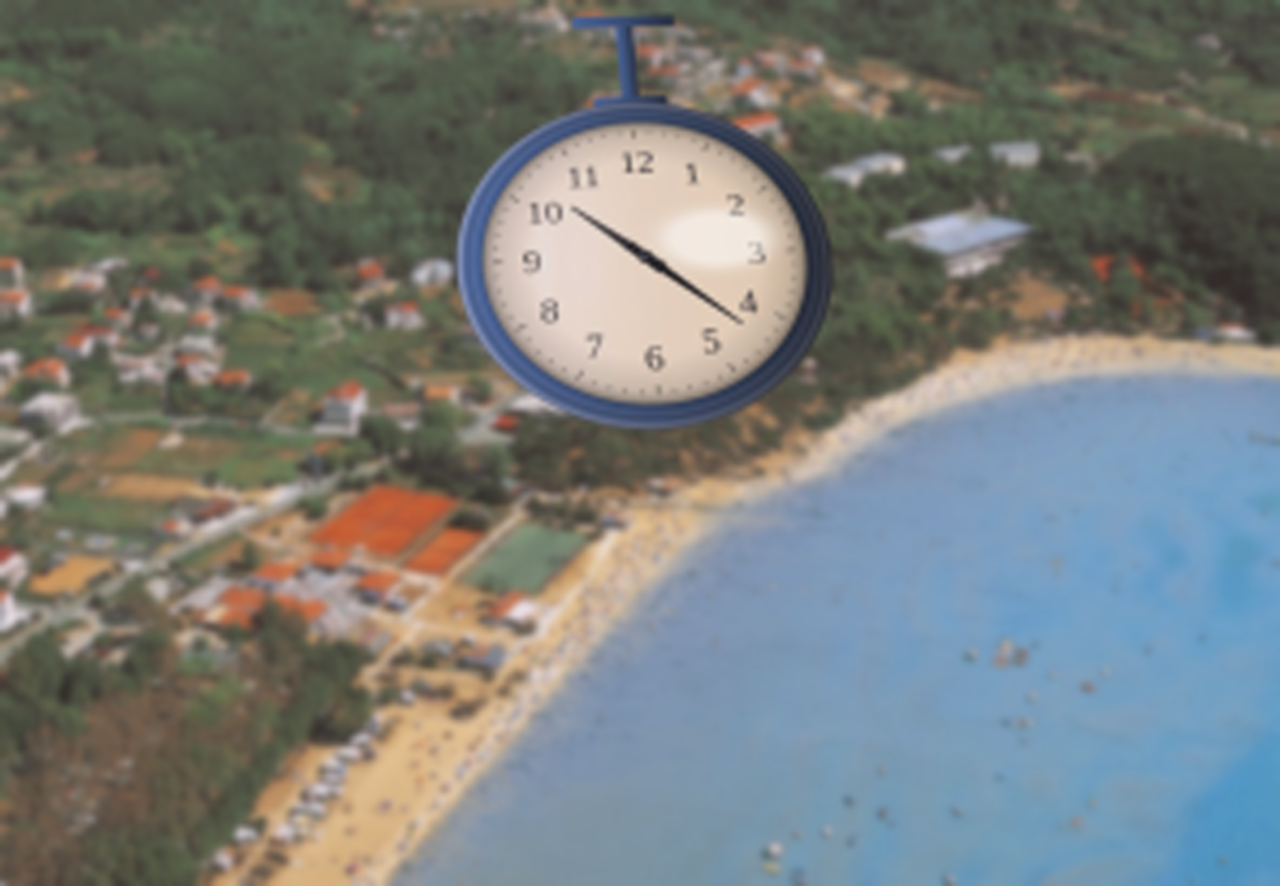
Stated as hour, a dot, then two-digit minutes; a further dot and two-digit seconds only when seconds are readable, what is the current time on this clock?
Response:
10.22
